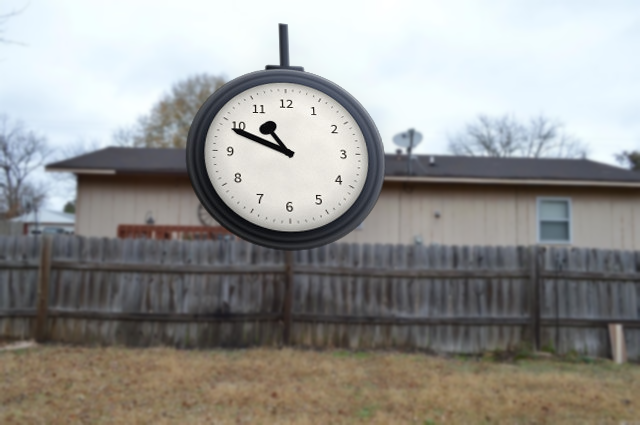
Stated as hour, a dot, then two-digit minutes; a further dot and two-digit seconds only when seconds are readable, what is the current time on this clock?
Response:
10.49
